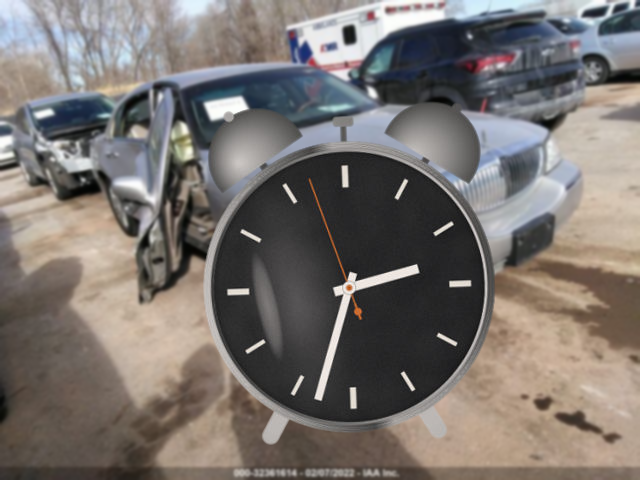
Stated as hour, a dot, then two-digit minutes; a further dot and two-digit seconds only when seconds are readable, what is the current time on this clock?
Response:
2.32.57
